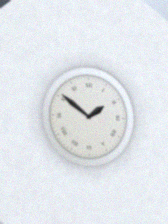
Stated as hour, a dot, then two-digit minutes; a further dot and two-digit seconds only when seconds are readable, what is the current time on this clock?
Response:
1.51
